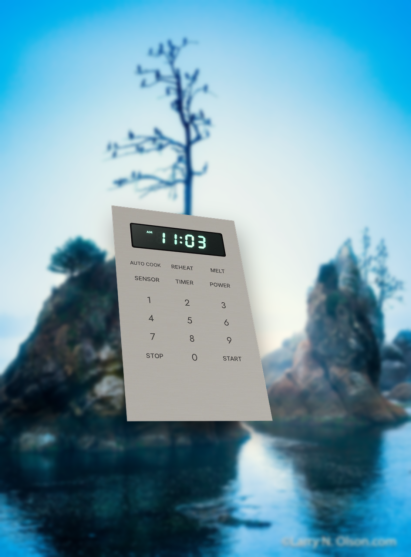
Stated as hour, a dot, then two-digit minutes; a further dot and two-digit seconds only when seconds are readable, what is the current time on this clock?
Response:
11.03
